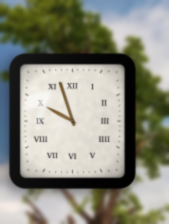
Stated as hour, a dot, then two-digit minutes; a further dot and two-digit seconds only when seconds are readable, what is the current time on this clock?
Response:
9.57
